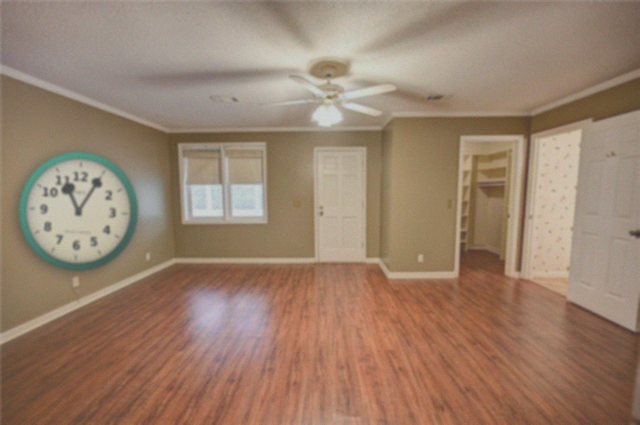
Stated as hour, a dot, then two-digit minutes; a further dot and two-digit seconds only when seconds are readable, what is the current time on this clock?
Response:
11.05
